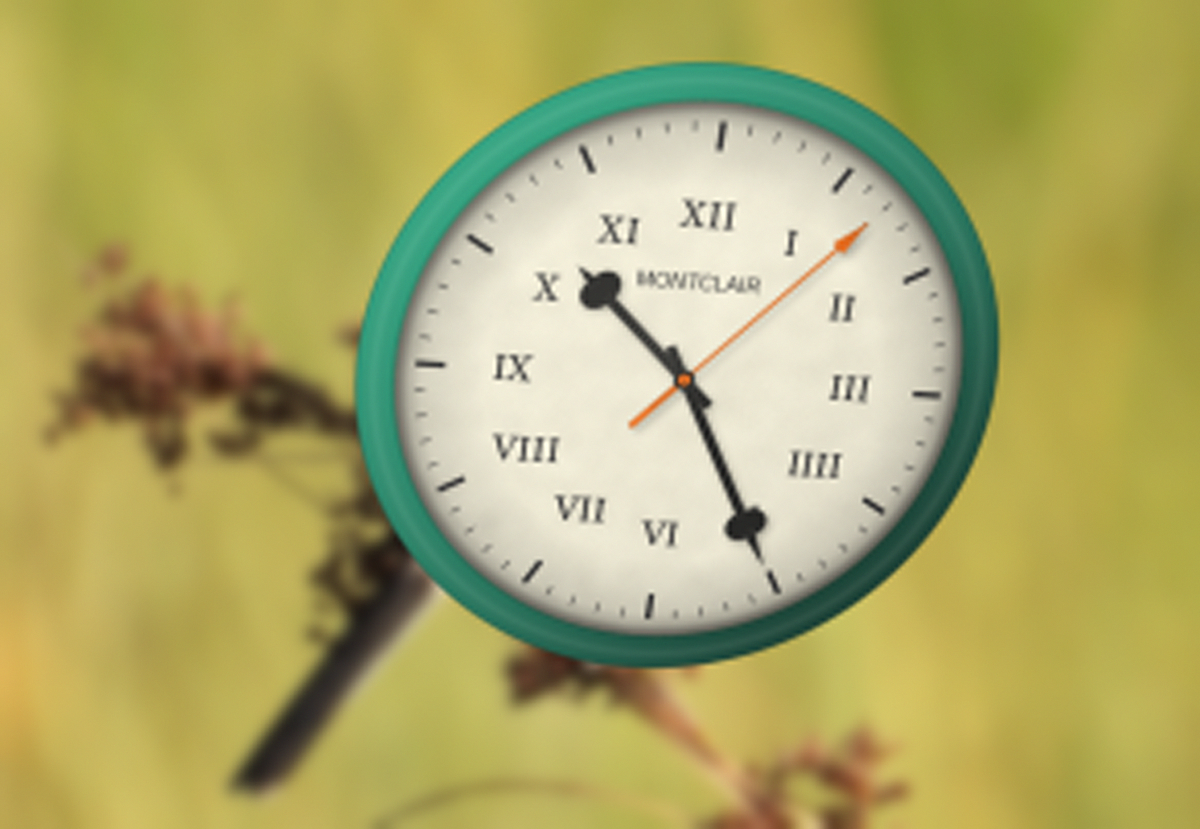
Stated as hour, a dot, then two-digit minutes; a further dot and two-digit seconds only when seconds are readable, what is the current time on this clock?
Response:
10.25.07
